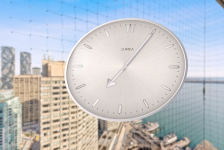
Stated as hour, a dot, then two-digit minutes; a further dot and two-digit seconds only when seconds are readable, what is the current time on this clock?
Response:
7.05
